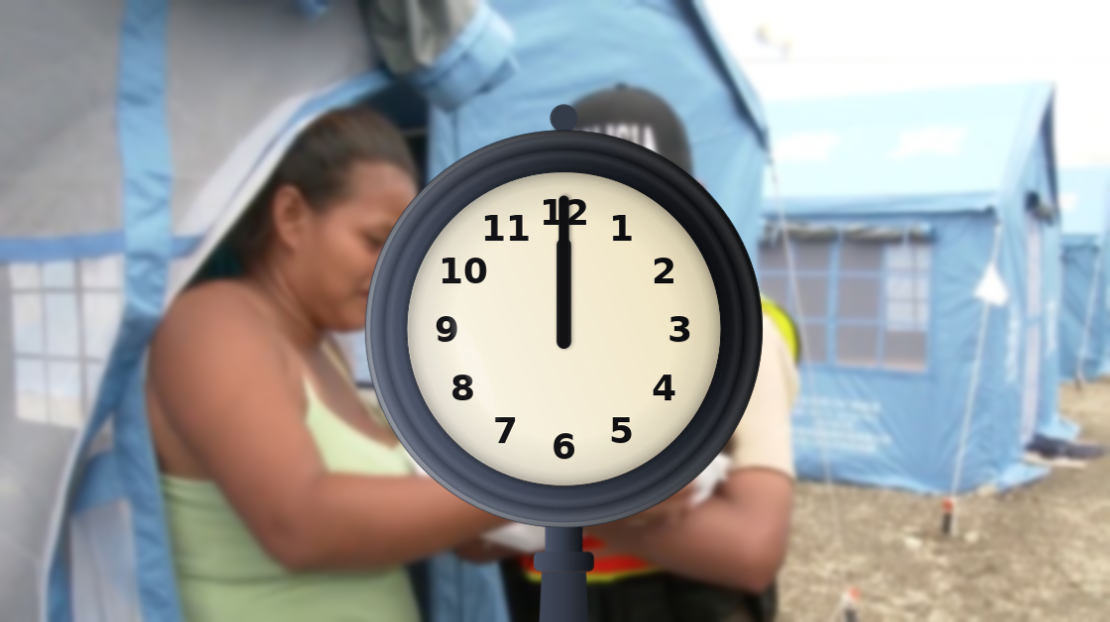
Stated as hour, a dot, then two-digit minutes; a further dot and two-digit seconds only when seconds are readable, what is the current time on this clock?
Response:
12.00
